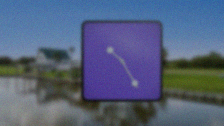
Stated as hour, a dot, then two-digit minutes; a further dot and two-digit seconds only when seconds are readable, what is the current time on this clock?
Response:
10.25
